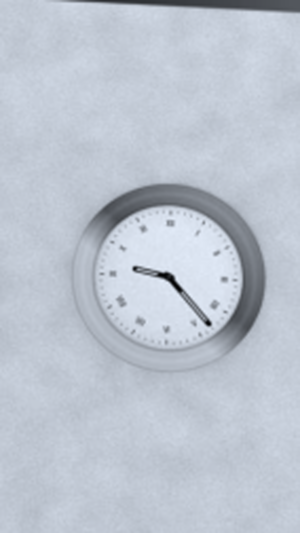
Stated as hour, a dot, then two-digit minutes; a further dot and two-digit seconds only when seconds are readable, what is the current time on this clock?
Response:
9.23
